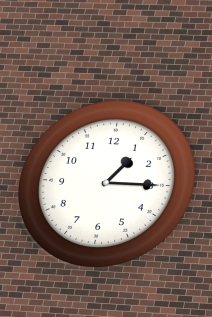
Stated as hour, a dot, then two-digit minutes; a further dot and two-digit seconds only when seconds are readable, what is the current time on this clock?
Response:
1.15
